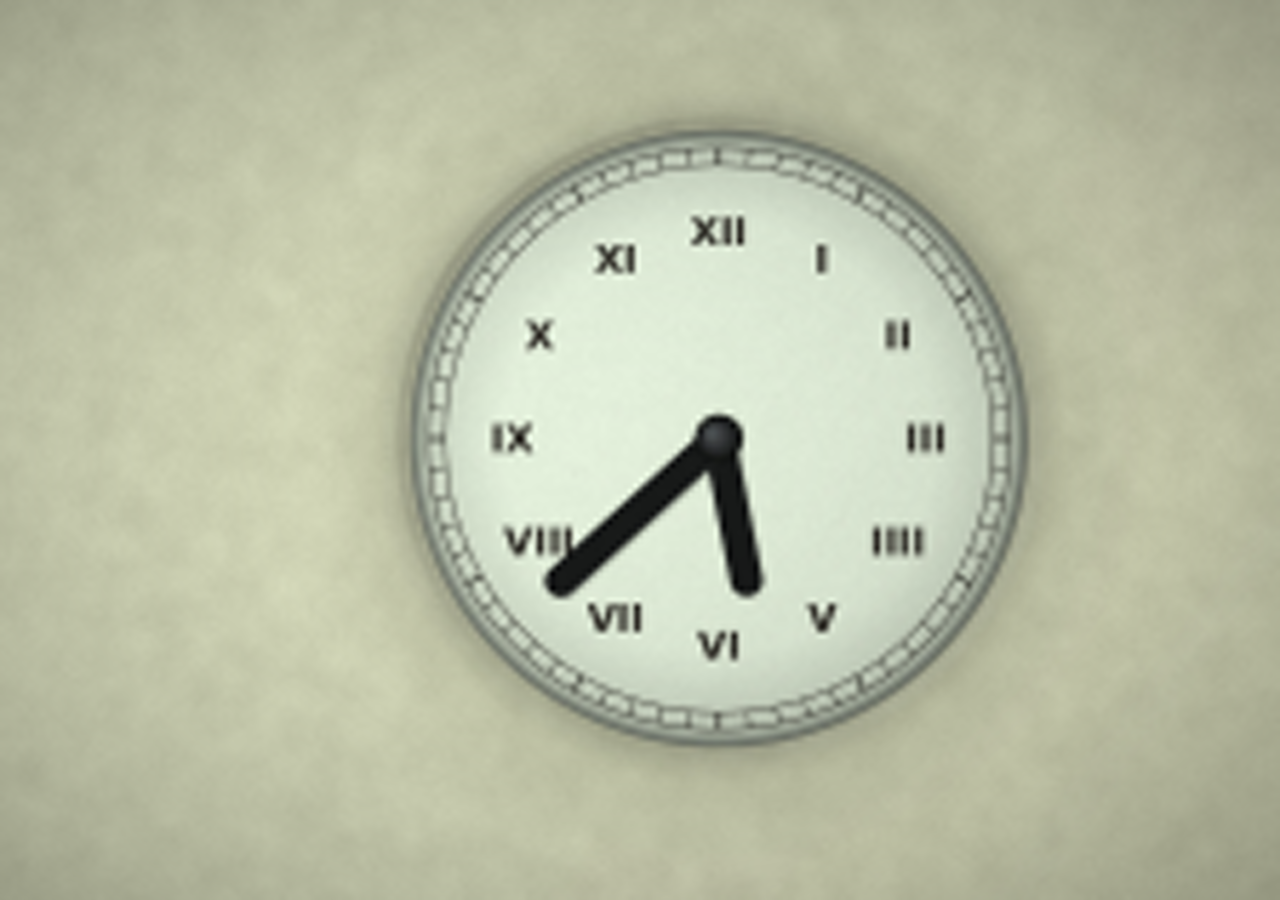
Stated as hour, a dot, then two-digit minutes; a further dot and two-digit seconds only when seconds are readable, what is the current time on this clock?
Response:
5.38
